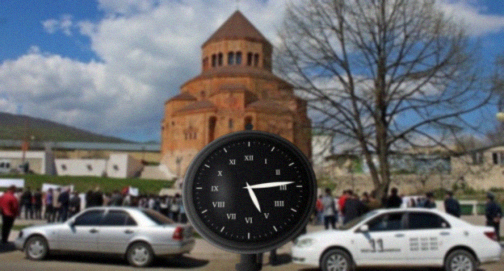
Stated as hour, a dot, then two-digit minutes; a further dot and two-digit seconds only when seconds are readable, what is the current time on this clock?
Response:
5.14
